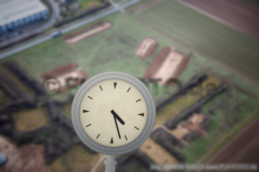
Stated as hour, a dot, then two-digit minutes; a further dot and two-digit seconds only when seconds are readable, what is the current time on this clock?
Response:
4.27
